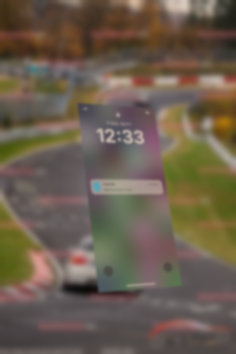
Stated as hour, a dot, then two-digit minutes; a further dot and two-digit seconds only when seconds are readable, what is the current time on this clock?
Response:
12.33
